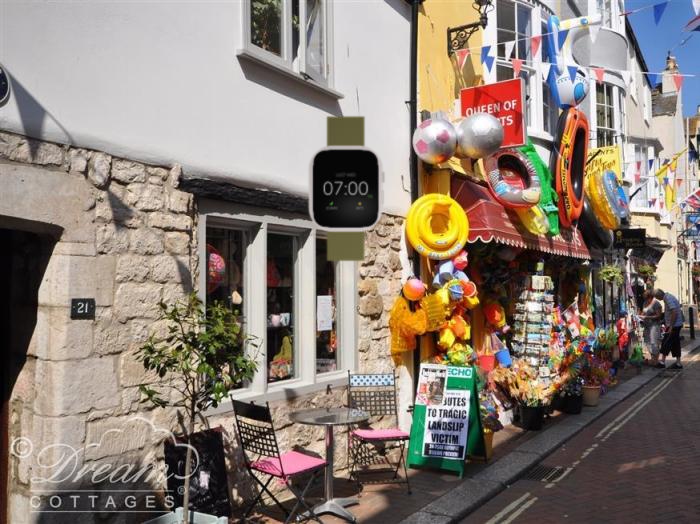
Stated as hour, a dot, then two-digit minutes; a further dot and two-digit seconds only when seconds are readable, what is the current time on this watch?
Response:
7.00
